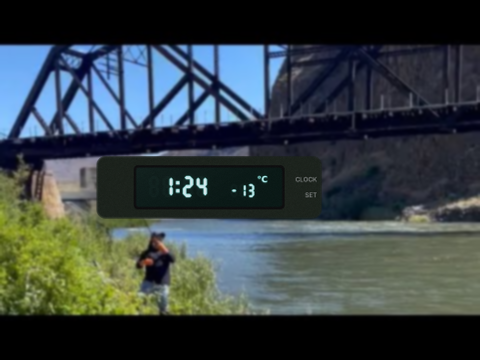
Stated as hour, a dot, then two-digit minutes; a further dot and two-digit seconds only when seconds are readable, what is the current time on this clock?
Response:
1.24
